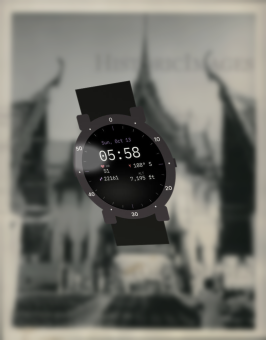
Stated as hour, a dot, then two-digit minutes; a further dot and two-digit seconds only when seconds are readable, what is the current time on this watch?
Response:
5.58
